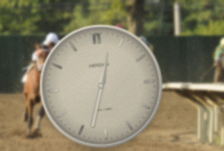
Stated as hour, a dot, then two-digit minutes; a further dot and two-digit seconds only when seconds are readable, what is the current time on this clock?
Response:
12.33
